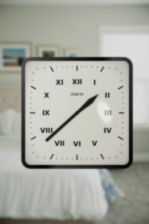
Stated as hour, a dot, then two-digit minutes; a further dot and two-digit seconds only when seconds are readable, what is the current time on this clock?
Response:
1.38
